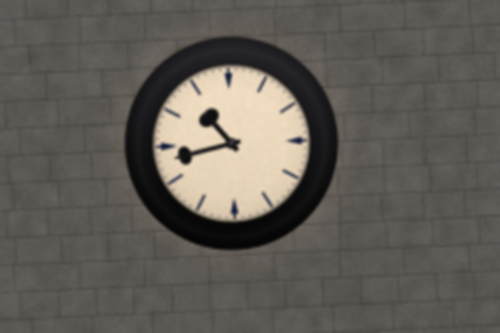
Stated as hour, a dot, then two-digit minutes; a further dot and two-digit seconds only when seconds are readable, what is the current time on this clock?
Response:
10.43
